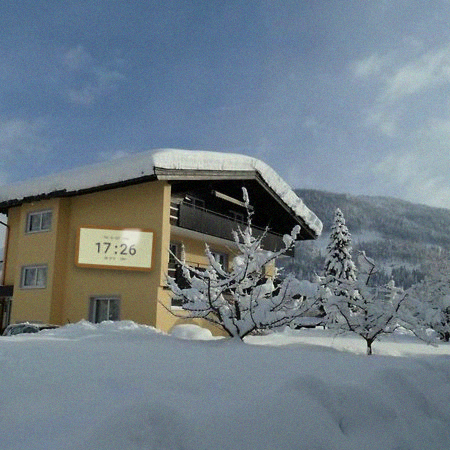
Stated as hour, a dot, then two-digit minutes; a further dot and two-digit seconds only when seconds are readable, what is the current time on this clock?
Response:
17.26
